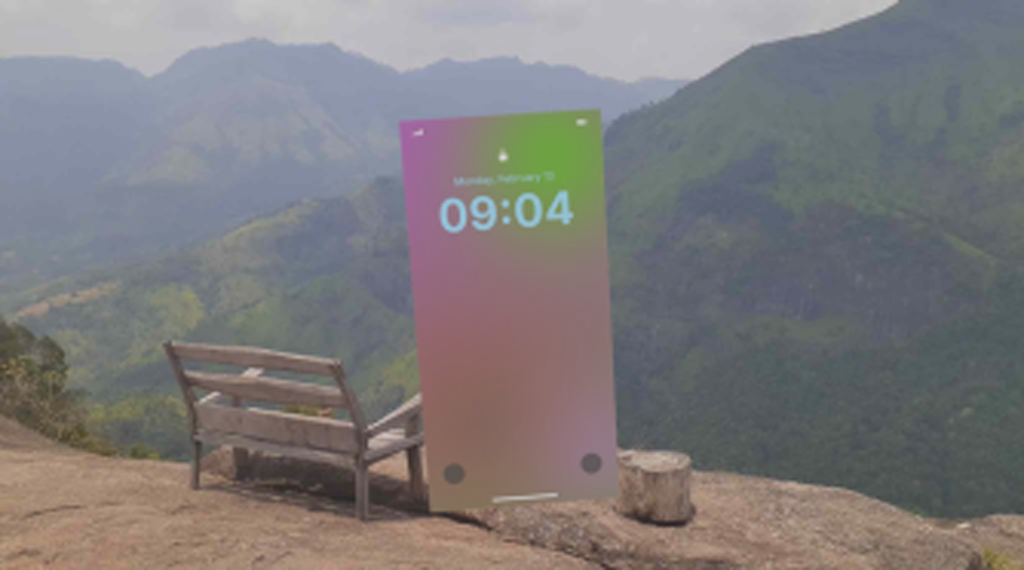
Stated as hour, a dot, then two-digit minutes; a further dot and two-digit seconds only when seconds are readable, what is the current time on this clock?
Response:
9.04
